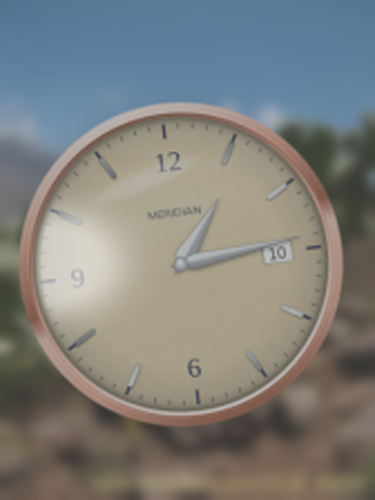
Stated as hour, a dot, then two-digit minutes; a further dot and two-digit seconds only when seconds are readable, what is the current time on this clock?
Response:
1.14
